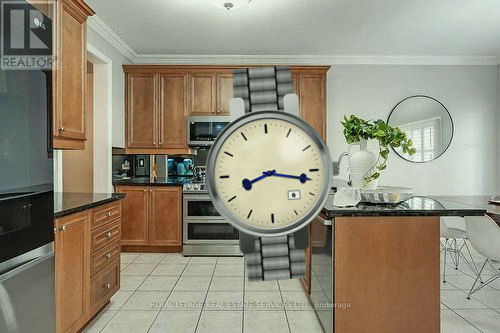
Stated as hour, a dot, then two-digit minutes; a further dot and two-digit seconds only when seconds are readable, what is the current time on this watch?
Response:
8.17
